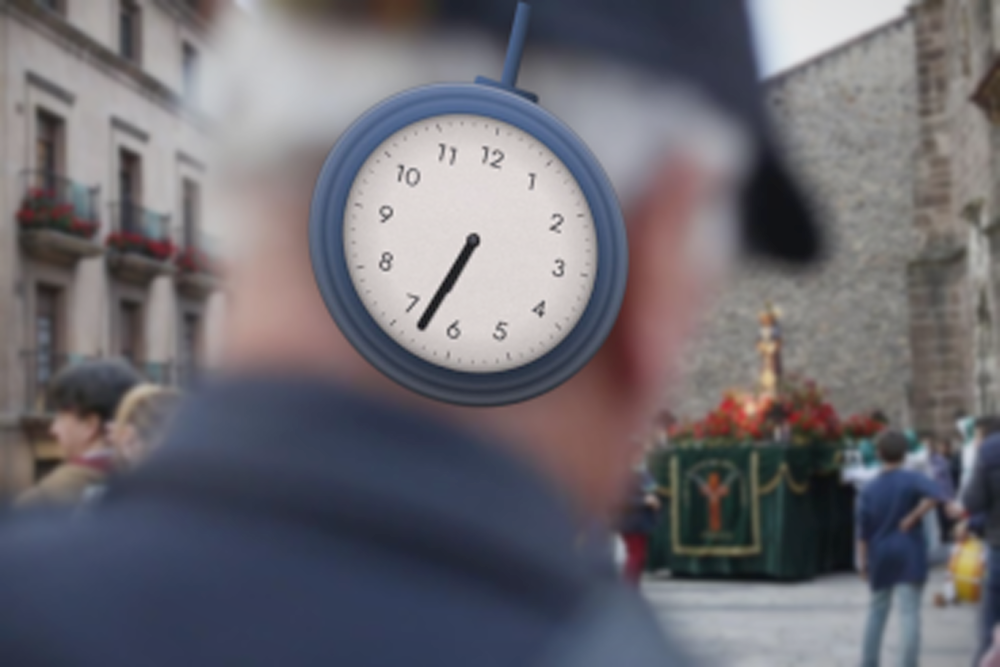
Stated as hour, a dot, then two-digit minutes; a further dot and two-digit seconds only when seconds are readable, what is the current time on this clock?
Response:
6.33
